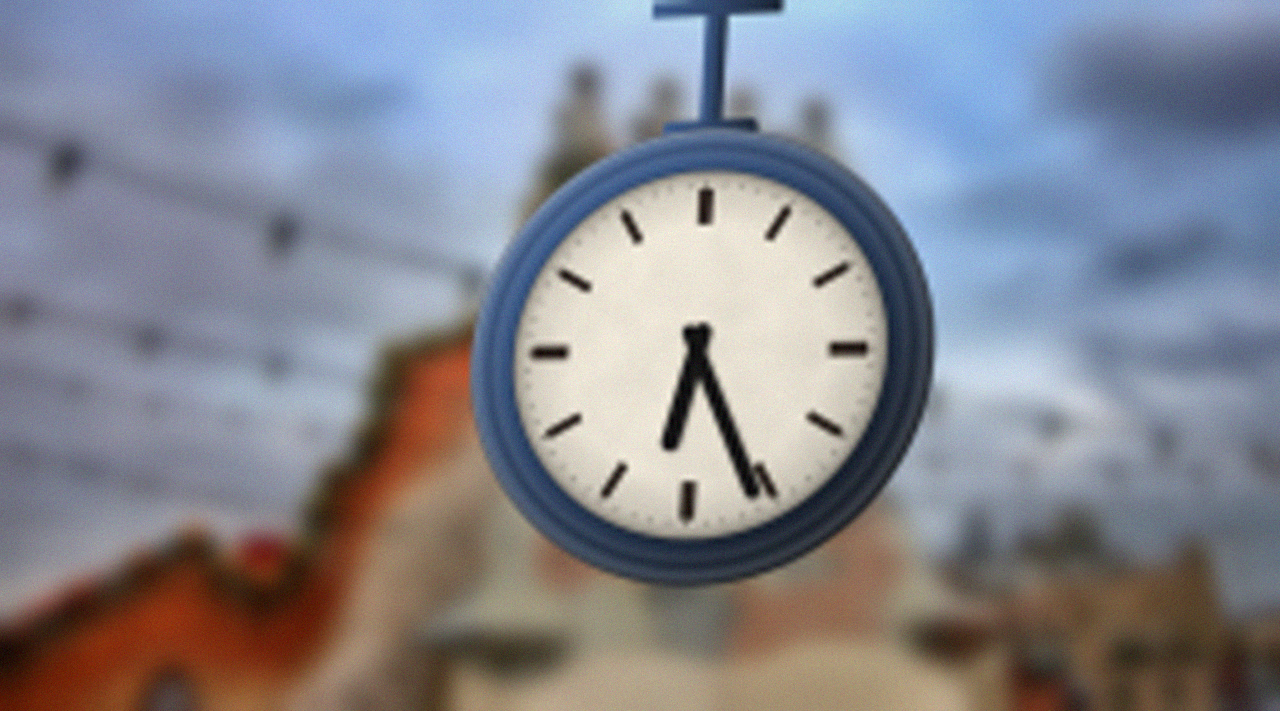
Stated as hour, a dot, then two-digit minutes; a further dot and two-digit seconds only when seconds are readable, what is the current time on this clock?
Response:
6.26
